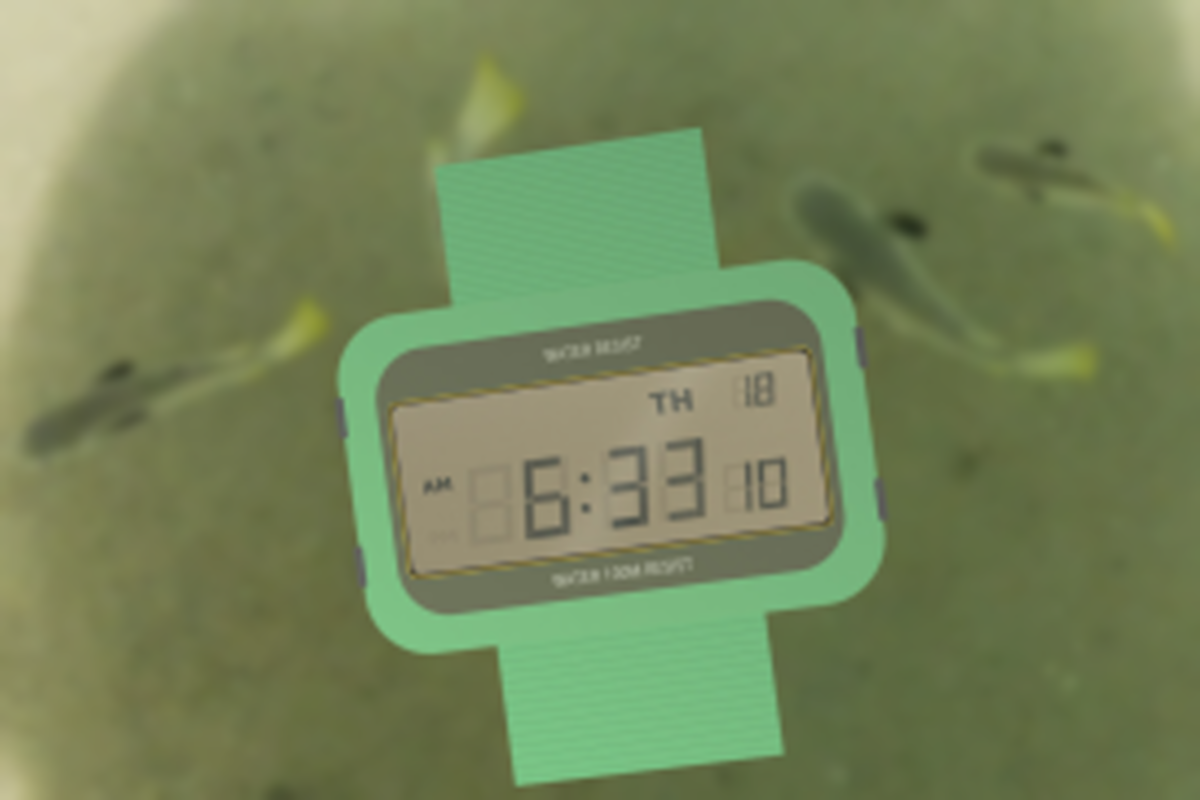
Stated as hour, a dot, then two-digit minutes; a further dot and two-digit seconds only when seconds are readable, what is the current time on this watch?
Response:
6.33.10
